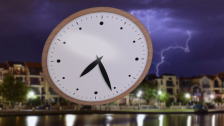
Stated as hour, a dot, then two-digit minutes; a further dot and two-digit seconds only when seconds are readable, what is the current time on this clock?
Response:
7.26
